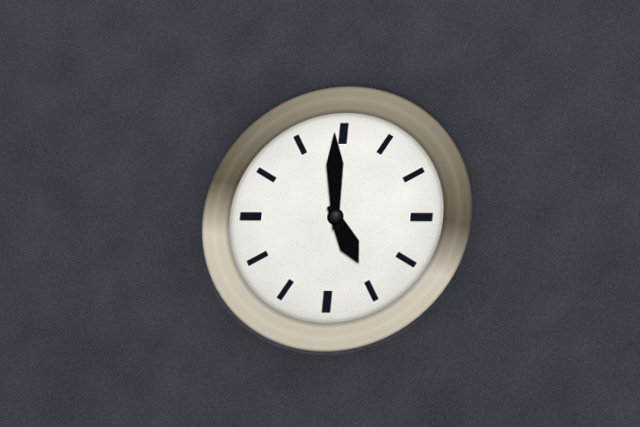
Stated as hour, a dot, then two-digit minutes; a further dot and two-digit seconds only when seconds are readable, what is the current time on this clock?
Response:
4.59
